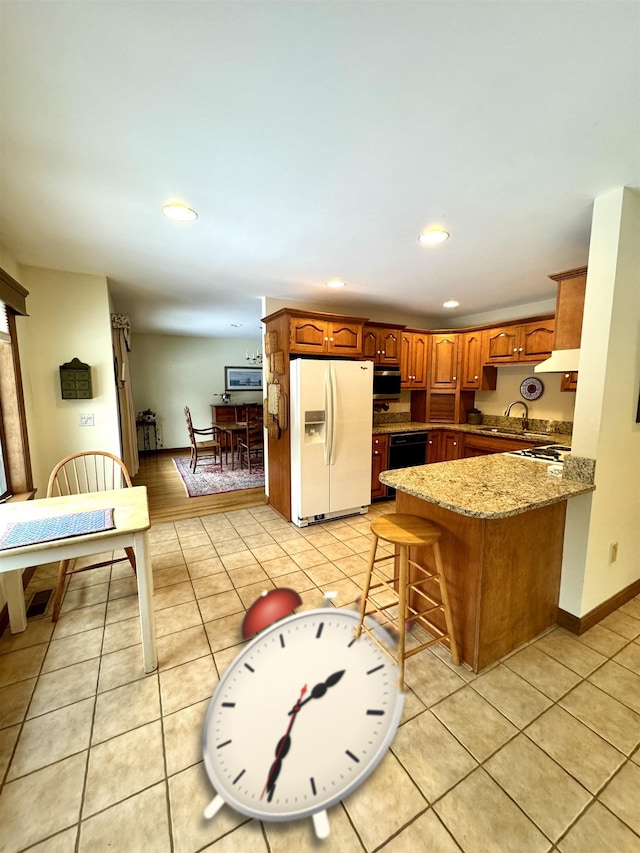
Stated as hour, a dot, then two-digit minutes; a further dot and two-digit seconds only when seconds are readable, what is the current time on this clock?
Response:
1.30.31
